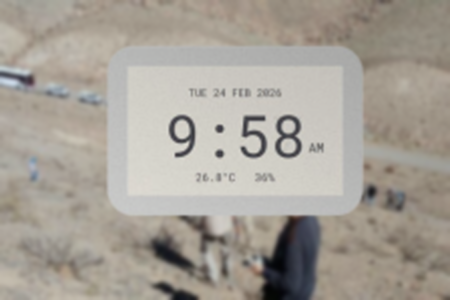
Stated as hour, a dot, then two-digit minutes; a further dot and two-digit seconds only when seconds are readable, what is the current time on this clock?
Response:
9.58
